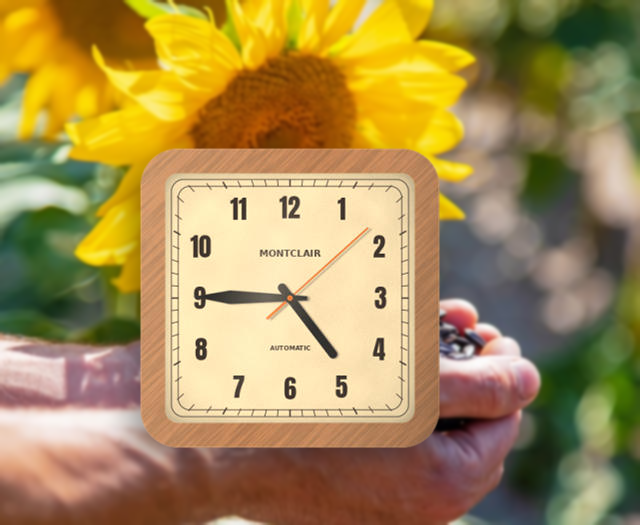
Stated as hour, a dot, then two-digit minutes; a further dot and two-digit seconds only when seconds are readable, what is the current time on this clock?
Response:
4.45.08
